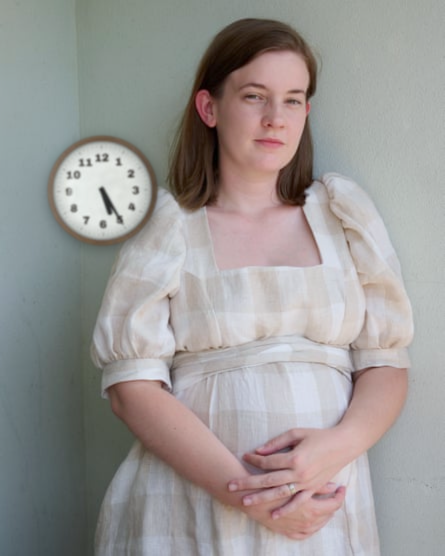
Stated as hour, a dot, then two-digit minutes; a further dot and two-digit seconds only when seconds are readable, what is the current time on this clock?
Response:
5.25
